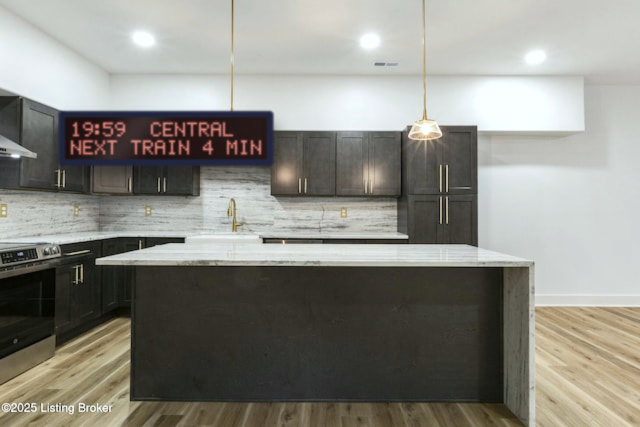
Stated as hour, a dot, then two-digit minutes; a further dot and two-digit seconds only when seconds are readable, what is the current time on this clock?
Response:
19.59
